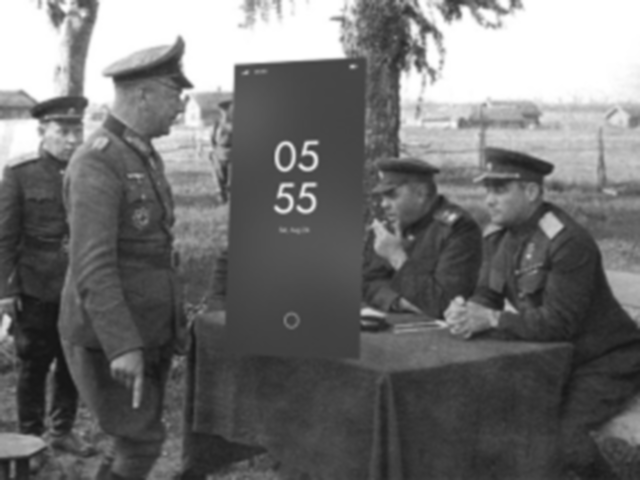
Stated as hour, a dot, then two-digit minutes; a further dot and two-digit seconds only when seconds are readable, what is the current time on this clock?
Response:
5.55
